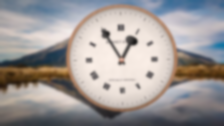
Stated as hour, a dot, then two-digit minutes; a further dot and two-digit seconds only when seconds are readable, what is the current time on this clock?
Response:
12.55
